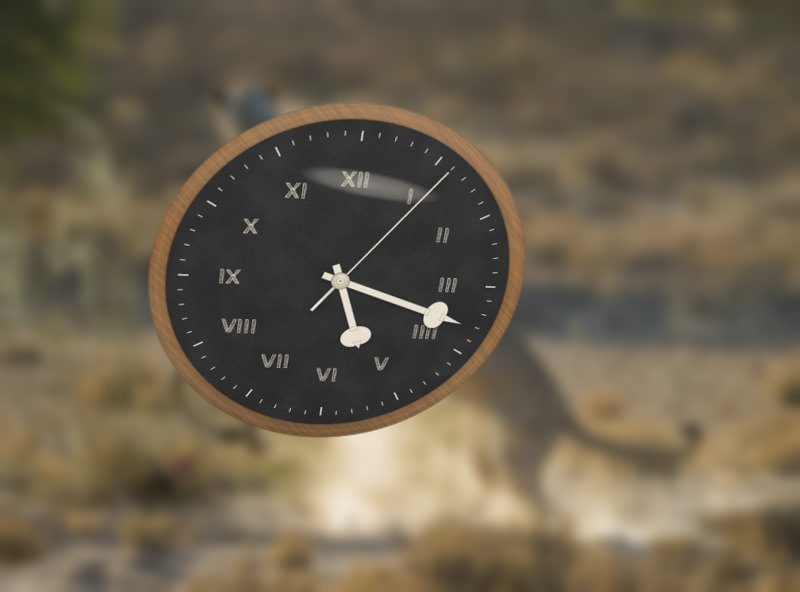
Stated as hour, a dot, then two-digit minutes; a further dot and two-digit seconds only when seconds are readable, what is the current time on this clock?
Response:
5.18.06
